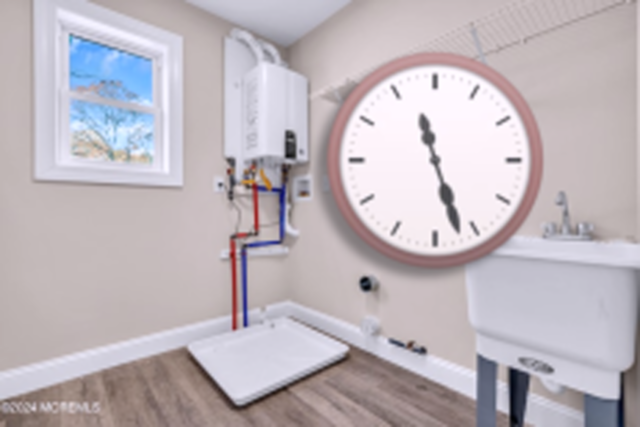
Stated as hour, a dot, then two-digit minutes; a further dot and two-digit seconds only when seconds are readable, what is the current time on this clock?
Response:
11.27
